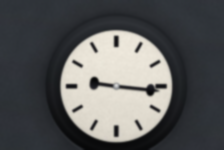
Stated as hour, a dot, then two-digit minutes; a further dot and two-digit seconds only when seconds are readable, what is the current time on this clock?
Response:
9.16
